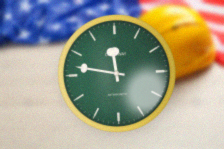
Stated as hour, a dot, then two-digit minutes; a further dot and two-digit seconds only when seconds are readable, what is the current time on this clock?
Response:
11.47
